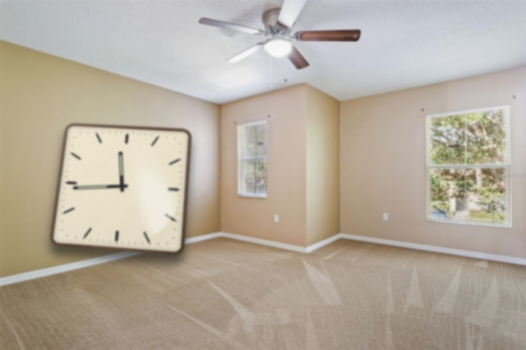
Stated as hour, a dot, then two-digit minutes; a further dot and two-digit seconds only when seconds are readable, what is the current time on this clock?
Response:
11.44
